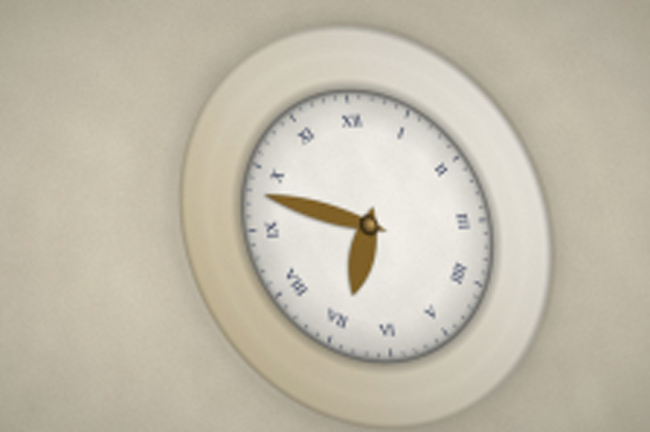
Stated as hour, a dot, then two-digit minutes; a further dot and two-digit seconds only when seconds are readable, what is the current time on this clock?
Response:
6.48
